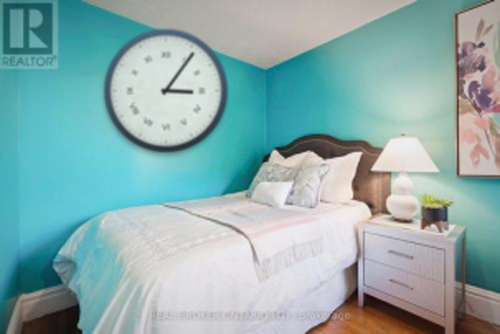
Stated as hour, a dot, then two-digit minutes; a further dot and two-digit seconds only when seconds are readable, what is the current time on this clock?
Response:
3.06
